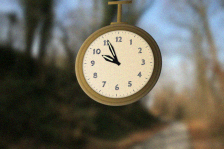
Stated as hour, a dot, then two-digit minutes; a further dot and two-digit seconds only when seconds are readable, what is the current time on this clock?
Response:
9.56
